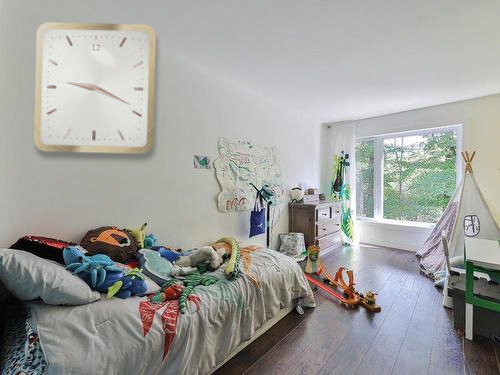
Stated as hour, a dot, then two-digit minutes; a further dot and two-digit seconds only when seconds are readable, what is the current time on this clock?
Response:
9.19
